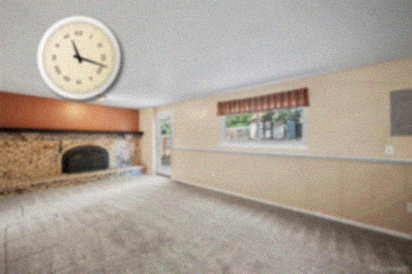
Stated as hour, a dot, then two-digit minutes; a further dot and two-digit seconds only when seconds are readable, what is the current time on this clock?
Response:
11.18
